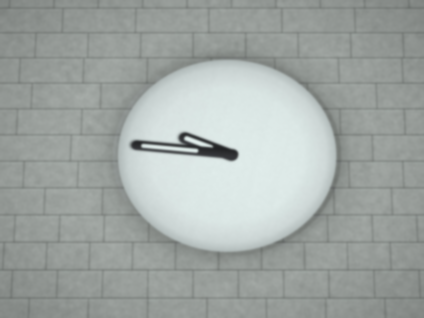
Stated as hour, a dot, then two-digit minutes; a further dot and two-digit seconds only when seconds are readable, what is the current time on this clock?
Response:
9.46
